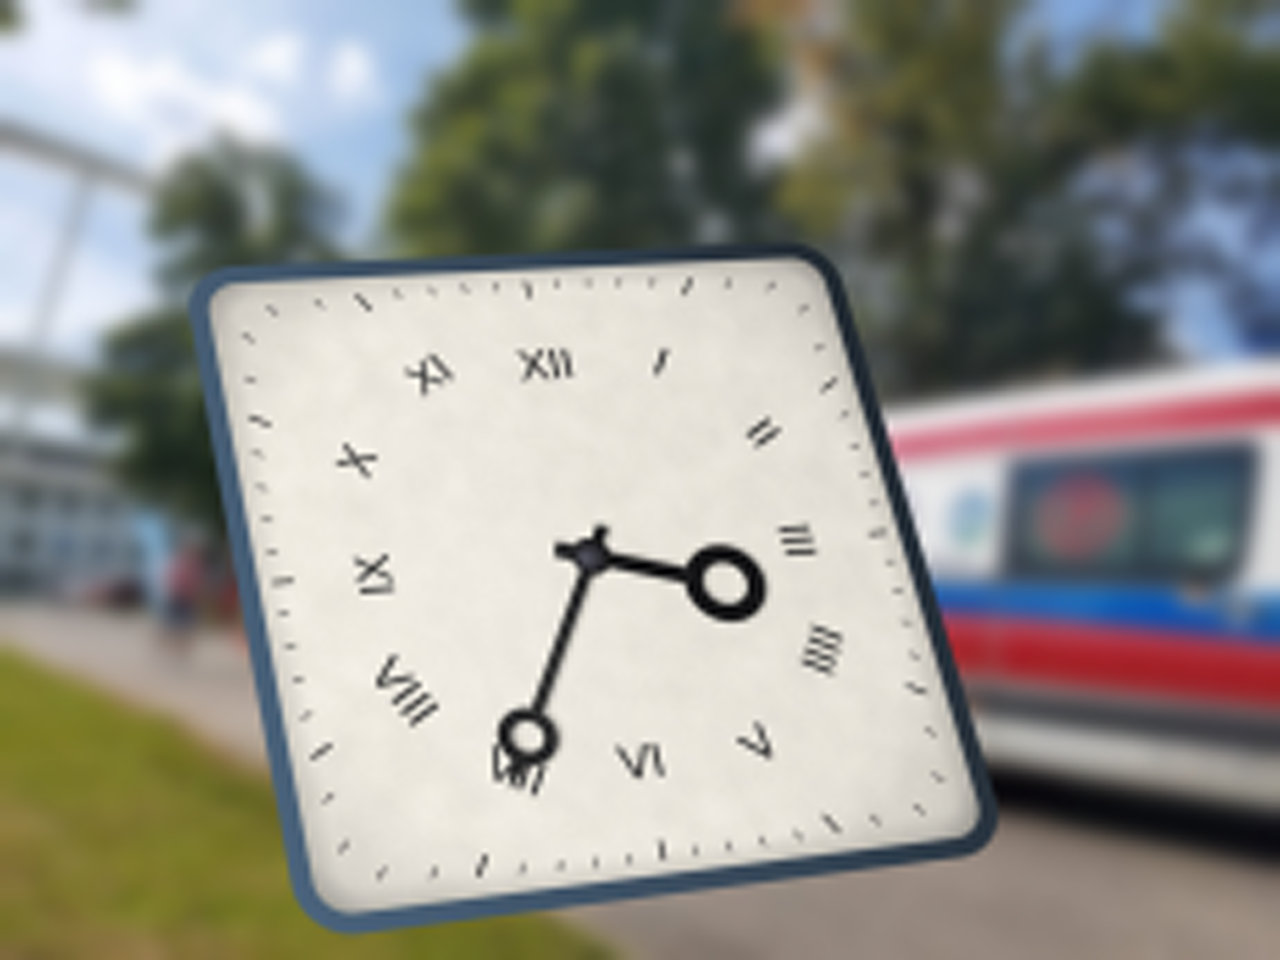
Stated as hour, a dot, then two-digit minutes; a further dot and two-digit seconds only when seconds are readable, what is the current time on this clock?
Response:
3.35
